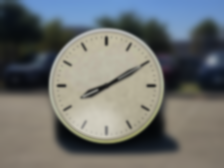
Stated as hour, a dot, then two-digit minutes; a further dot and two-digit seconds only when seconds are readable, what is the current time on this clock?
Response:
8.10
